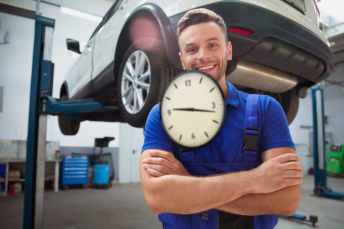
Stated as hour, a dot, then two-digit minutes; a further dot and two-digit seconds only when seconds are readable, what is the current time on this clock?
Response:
9.17
